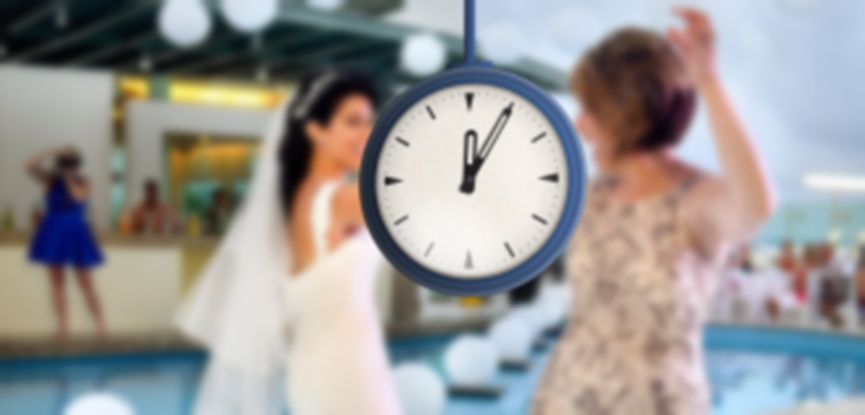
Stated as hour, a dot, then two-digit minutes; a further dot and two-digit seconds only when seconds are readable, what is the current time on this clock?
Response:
12.05
